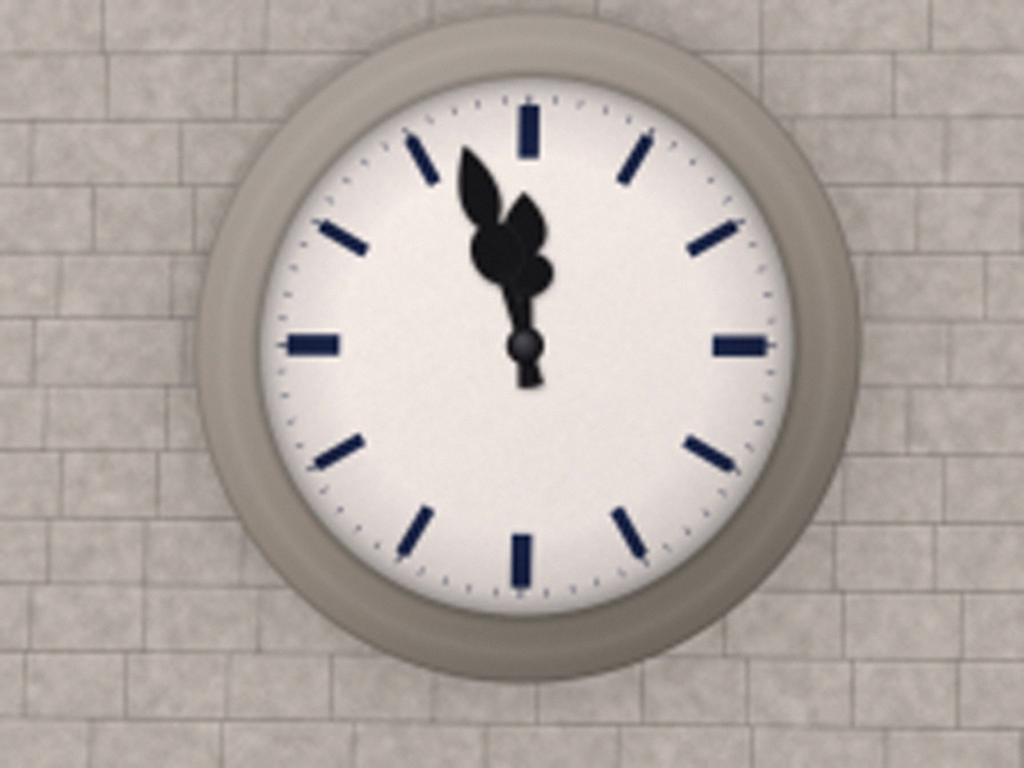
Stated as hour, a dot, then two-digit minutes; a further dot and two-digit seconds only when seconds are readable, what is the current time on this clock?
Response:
11.57
